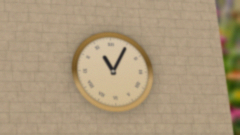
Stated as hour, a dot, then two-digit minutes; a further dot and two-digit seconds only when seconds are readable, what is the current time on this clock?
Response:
11.05
